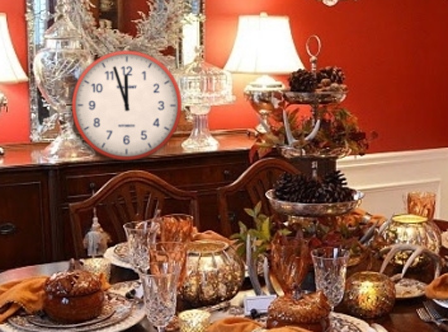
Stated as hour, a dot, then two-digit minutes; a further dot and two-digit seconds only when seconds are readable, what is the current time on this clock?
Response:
11.57
